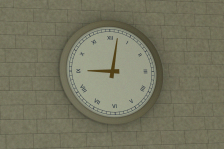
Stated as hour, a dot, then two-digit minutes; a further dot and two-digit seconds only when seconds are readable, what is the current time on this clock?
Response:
9.02
